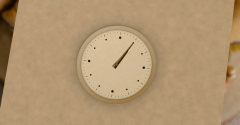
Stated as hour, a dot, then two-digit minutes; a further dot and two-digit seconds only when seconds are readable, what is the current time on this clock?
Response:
1.05
